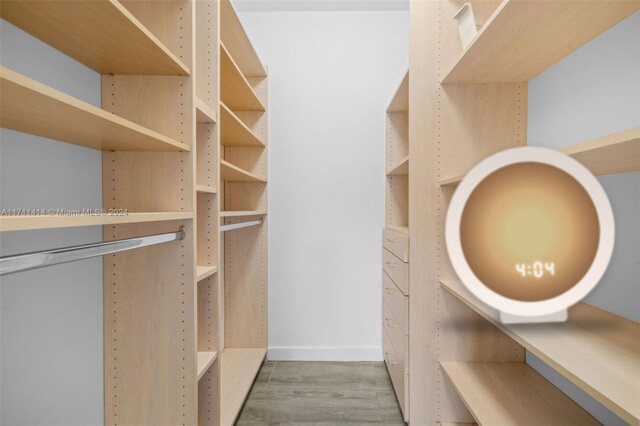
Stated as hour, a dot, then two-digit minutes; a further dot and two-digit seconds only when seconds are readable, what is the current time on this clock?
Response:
4.04
